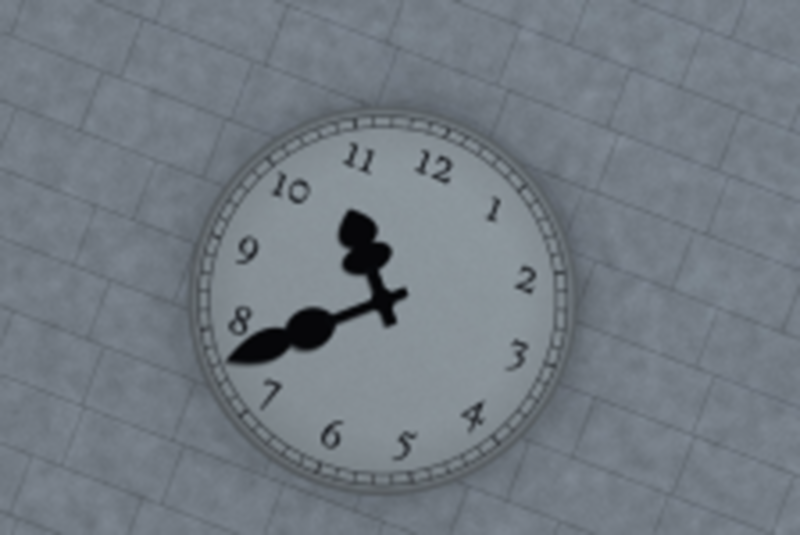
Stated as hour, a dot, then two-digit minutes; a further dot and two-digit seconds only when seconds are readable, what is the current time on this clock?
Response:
10.38
